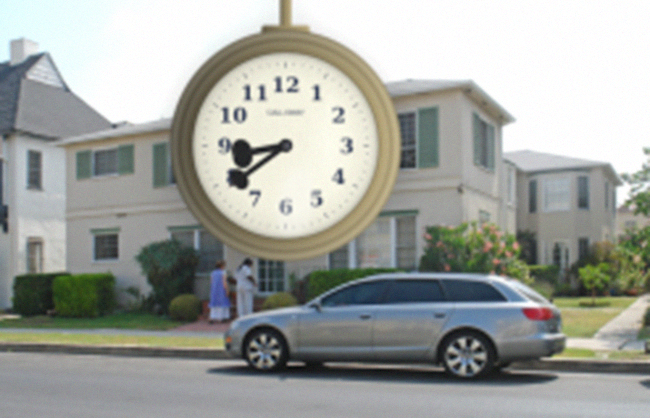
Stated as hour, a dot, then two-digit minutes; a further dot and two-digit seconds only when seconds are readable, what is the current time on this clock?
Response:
8.39
